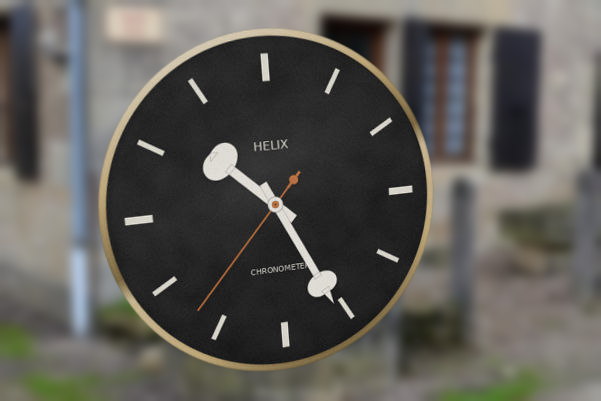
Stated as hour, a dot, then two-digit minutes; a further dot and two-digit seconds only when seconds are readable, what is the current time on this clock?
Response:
10.25.37
